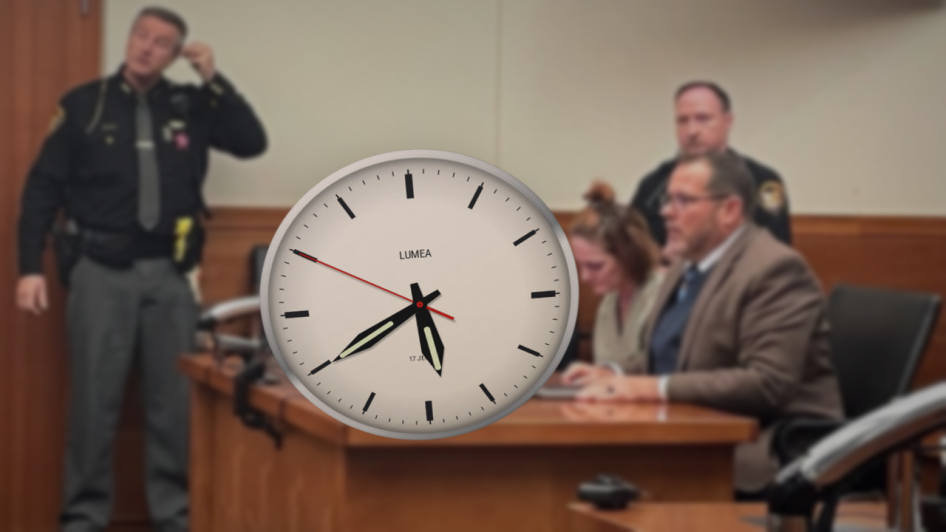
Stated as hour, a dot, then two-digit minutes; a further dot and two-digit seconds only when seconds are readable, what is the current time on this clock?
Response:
5.39.50
